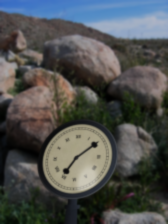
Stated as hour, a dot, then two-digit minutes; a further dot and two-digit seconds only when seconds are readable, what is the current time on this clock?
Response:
7.09
